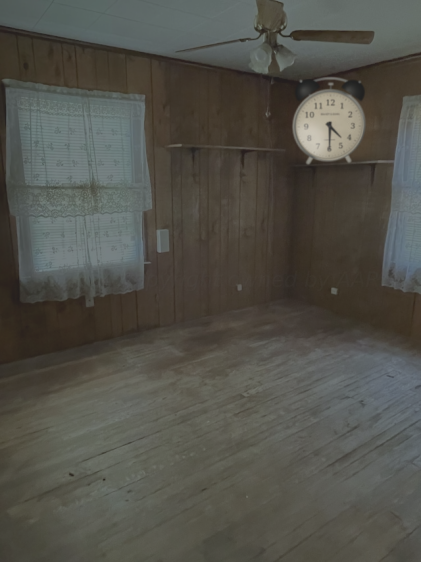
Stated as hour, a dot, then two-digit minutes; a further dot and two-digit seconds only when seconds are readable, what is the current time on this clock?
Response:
4.30
